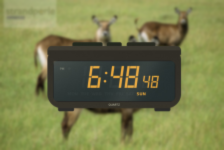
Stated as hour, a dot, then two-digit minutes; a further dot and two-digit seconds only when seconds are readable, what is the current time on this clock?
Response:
6.48.48
